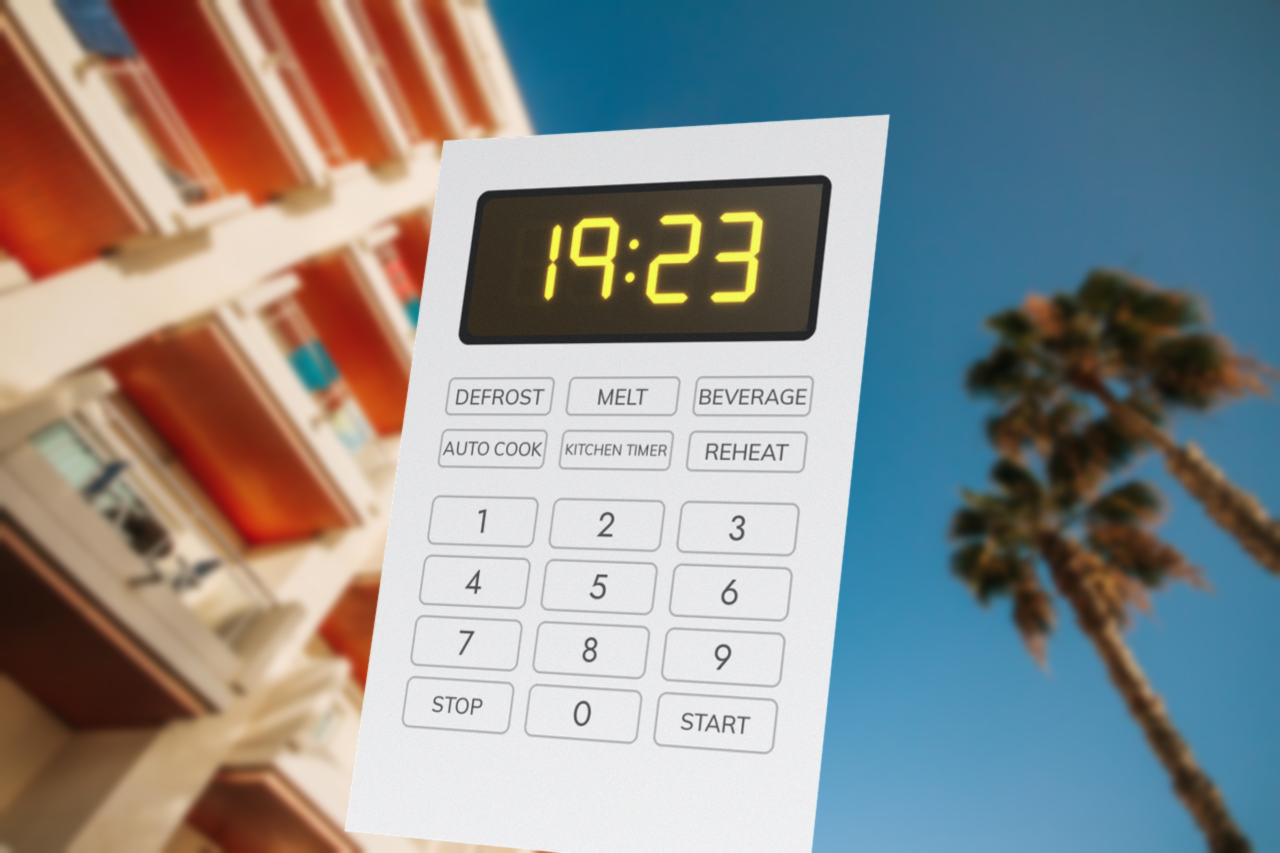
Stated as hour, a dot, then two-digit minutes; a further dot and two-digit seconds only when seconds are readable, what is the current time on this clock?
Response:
19.23
